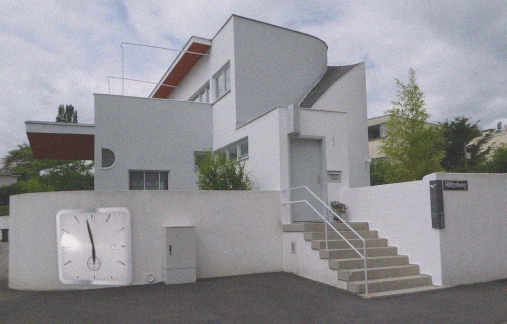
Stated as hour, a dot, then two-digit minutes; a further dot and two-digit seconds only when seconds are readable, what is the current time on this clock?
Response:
5.58
